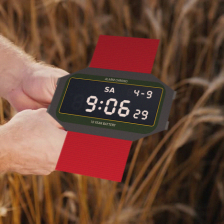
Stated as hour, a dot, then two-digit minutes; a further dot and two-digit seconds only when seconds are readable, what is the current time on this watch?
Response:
9.06.29
